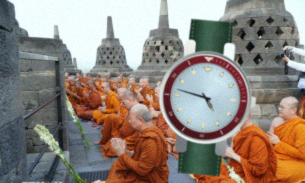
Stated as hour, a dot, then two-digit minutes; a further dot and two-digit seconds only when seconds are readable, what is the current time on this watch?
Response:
4.47
